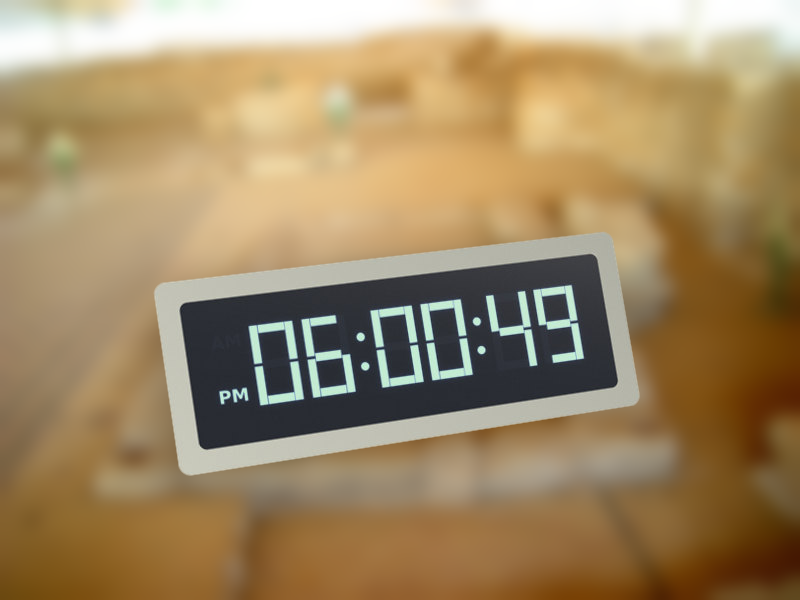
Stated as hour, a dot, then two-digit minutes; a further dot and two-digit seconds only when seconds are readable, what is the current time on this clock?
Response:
6.00.49
